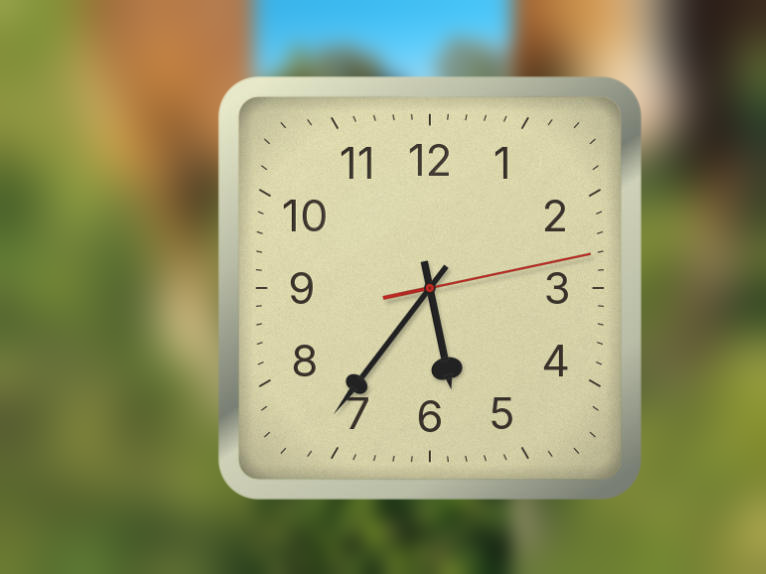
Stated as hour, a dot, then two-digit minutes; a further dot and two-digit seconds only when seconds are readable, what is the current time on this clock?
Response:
5.36.13
